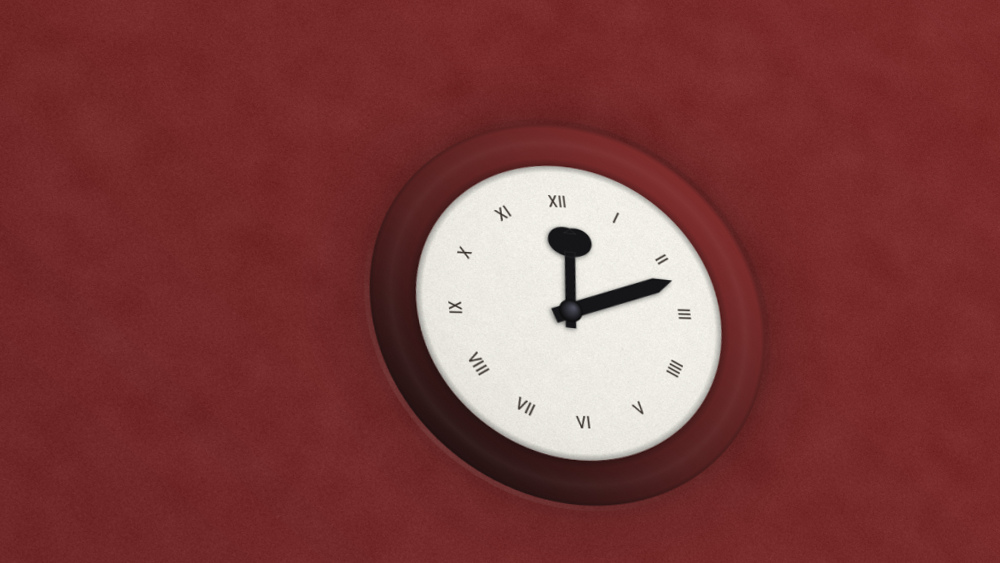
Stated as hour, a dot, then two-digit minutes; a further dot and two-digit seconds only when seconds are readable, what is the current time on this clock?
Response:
12.12
